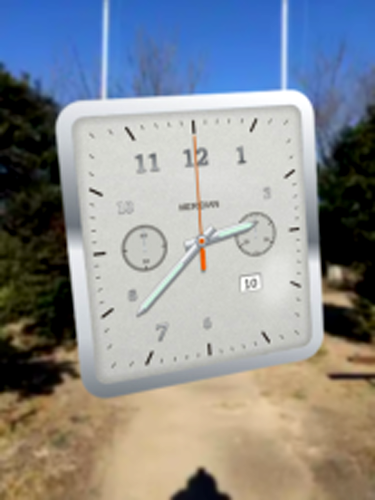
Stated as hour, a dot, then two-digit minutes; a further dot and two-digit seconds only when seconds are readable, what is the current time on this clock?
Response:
2.38
